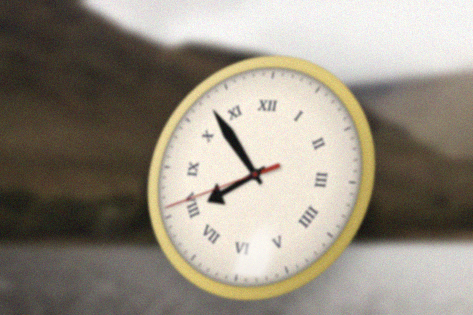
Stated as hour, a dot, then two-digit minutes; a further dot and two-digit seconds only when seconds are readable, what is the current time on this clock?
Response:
7.52.41
